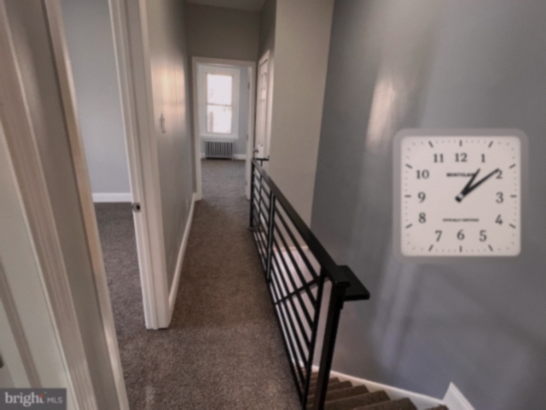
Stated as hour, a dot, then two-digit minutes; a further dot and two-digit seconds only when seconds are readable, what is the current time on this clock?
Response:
1.09
